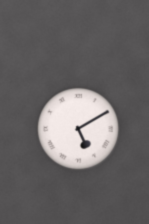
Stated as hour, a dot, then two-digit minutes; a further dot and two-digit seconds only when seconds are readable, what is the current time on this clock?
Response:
5.10
